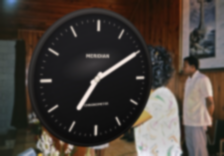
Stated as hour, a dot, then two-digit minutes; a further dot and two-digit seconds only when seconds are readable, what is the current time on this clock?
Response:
7.10
